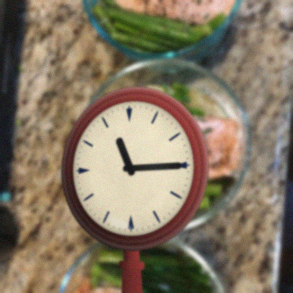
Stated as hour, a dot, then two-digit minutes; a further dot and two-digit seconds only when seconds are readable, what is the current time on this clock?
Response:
11.15
